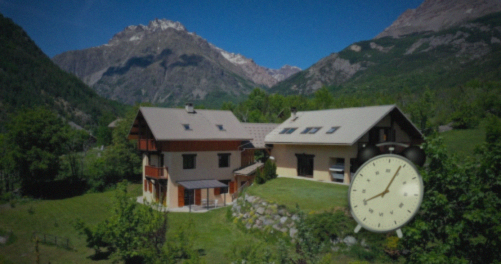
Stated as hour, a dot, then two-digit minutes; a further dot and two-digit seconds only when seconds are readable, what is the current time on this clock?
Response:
8.04
